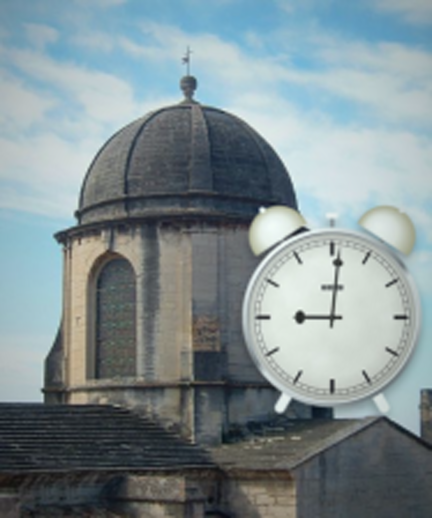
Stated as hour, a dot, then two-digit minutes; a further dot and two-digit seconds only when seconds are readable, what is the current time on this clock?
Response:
9.01
